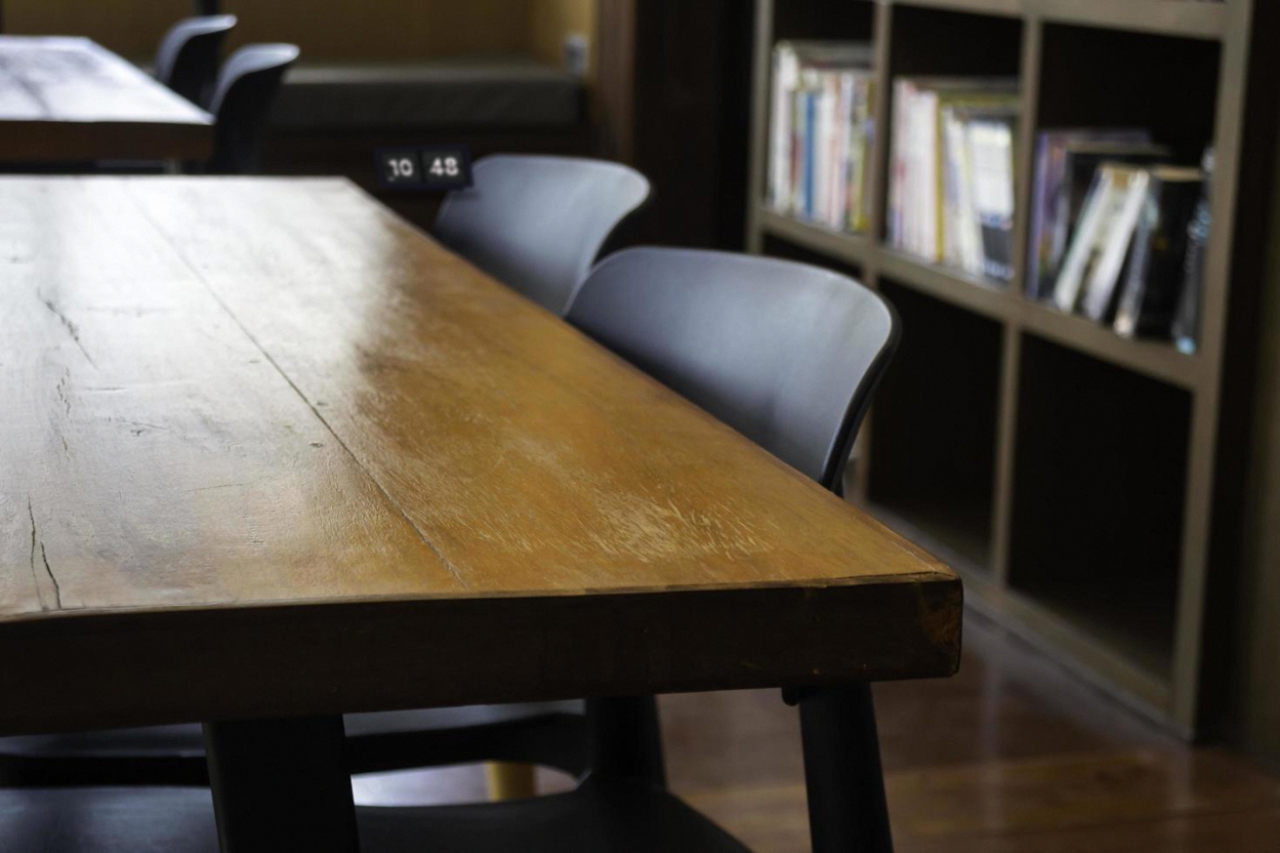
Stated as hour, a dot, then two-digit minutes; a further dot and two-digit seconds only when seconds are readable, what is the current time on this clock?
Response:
10.48
